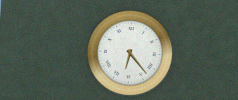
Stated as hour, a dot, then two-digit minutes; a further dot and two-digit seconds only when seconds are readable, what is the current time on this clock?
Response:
6.23
